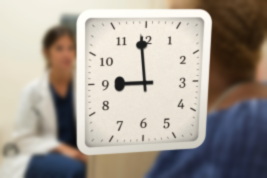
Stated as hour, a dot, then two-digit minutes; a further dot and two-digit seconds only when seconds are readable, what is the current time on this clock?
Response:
8.59
